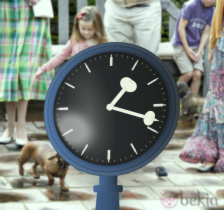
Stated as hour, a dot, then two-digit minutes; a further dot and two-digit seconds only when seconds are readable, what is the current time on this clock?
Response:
1.18
